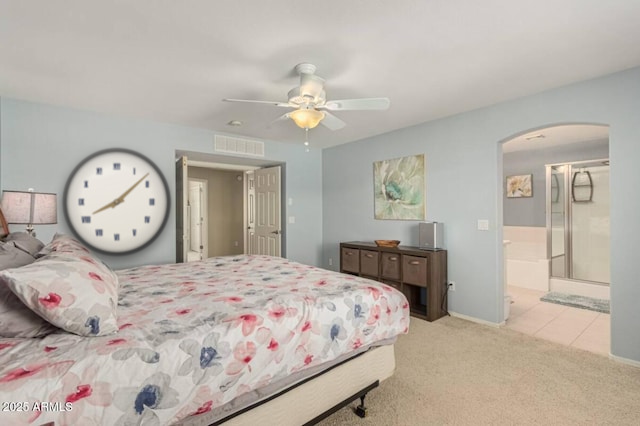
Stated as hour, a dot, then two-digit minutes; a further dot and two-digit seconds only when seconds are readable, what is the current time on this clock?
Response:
8.08
